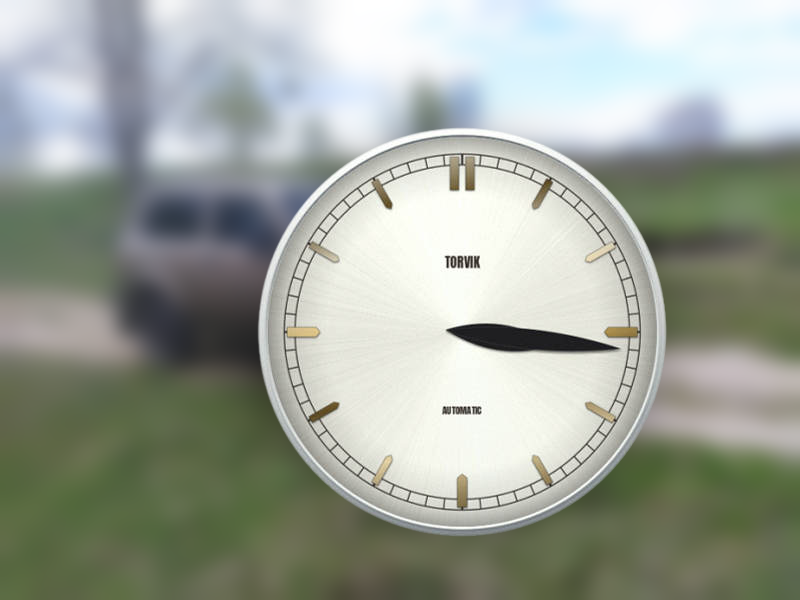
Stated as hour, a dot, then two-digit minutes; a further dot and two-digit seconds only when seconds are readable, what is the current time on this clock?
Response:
3.16
